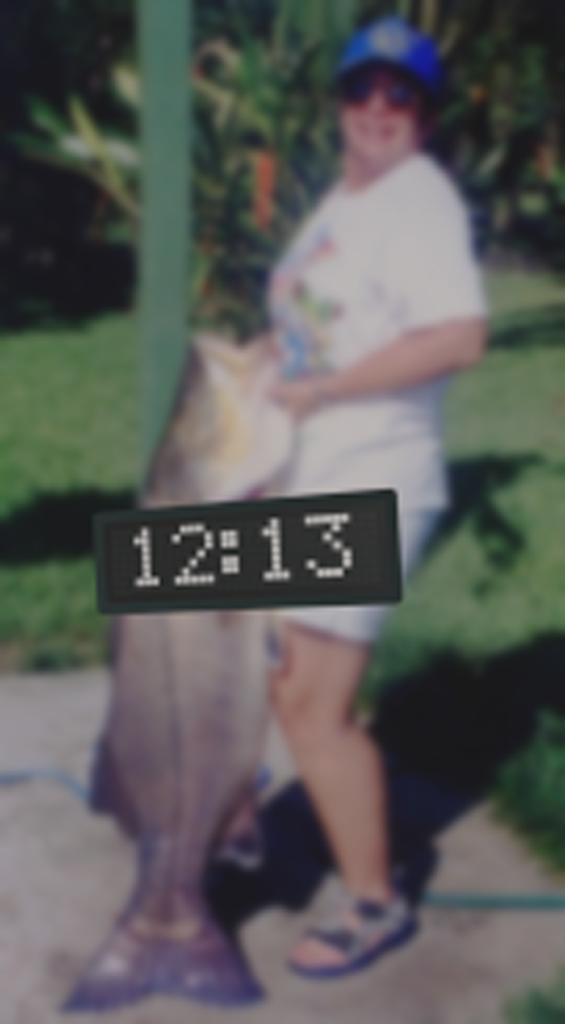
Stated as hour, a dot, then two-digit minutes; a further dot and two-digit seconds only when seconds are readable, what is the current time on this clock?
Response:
12.13
